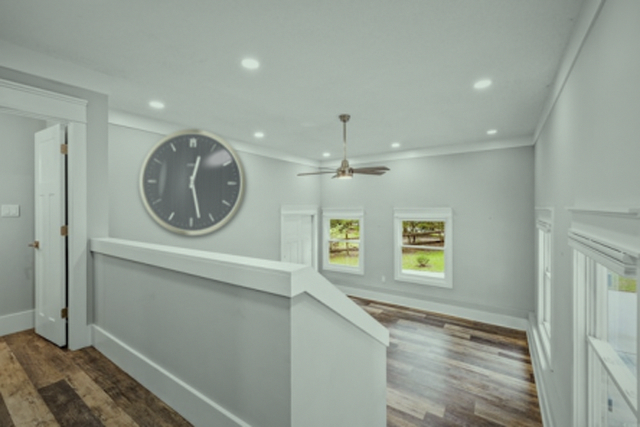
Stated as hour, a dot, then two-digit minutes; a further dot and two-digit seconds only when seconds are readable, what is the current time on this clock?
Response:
12.28
